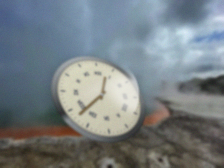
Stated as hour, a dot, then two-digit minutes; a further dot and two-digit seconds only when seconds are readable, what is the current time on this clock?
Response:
12.38
